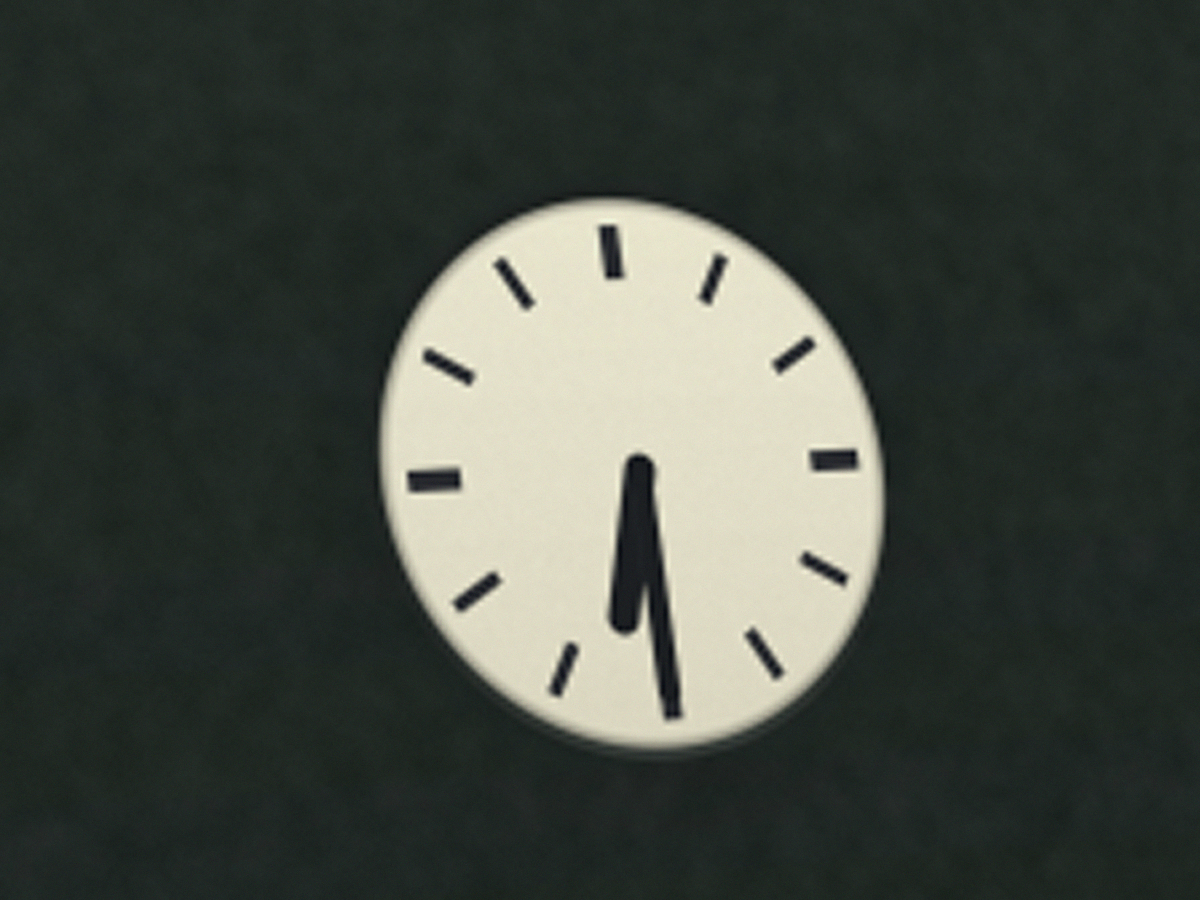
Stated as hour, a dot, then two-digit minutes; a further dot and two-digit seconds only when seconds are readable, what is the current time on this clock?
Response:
6.30
